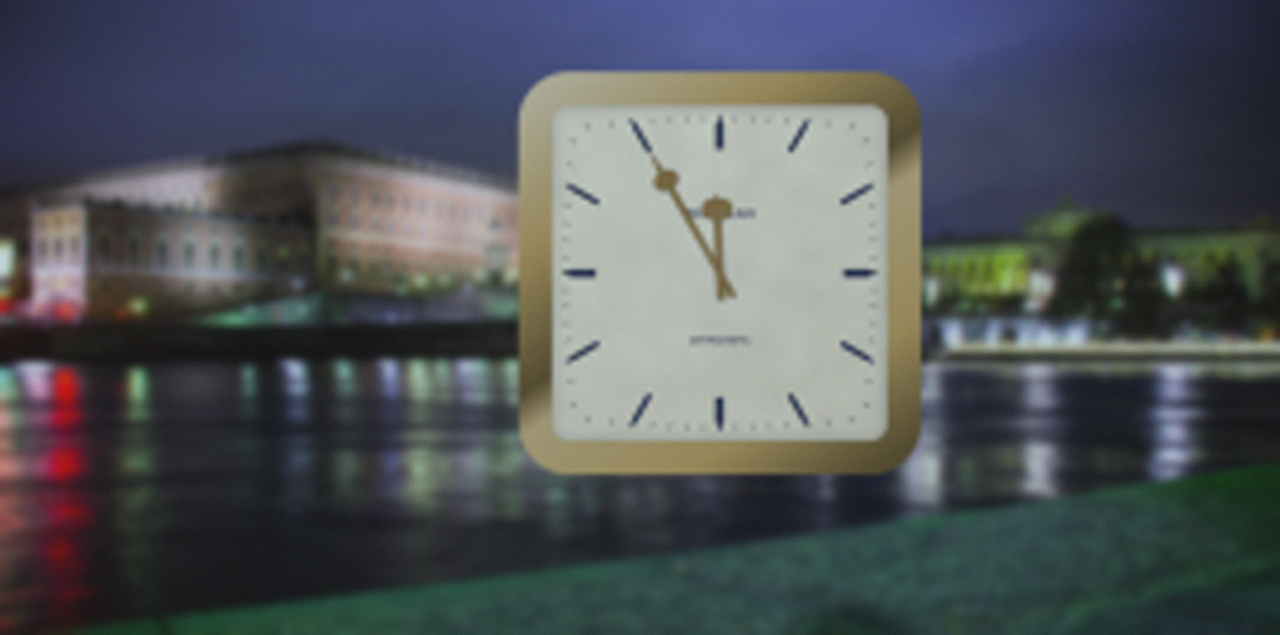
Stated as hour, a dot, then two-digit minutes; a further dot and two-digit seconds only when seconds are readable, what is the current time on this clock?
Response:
11.55
